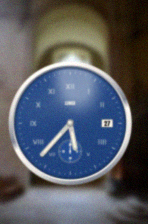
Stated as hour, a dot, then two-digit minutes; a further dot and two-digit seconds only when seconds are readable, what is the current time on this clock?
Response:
5.37
